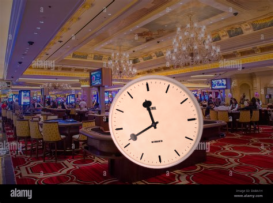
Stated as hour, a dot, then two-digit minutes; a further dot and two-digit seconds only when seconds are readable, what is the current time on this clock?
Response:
11.41
